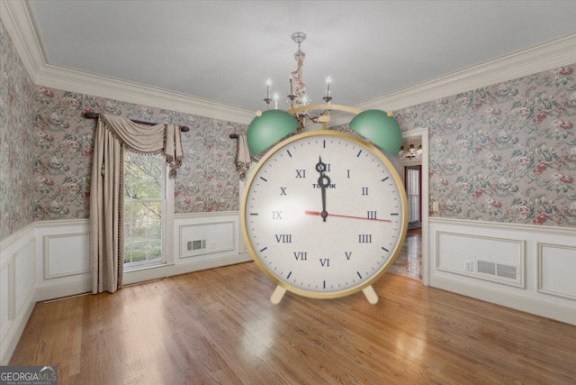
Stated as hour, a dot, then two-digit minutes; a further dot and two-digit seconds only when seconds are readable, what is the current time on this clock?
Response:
11.59.16
